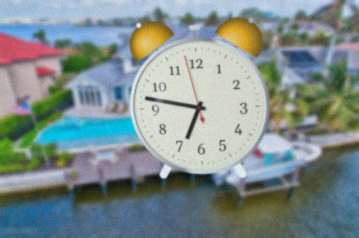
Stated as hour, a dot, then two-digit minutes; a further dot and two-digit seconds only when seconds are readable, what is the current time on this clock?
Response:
6.46.58
